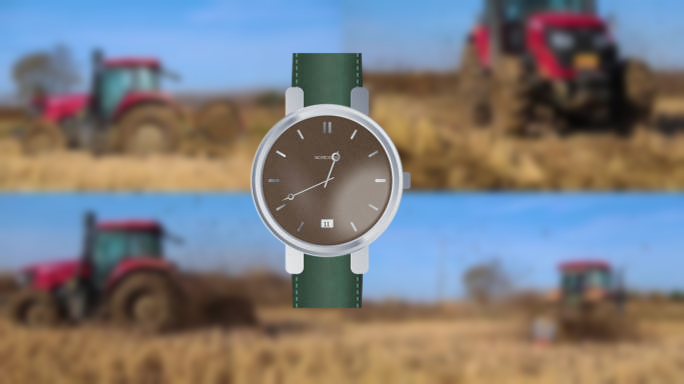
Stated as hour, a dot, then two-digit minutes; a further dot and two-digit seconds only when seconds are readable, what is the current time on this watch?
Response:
12.41
